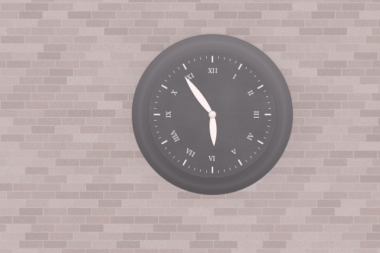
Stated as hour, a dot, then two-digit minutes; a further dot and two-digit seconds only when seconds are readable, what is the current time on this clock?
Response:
5.54
